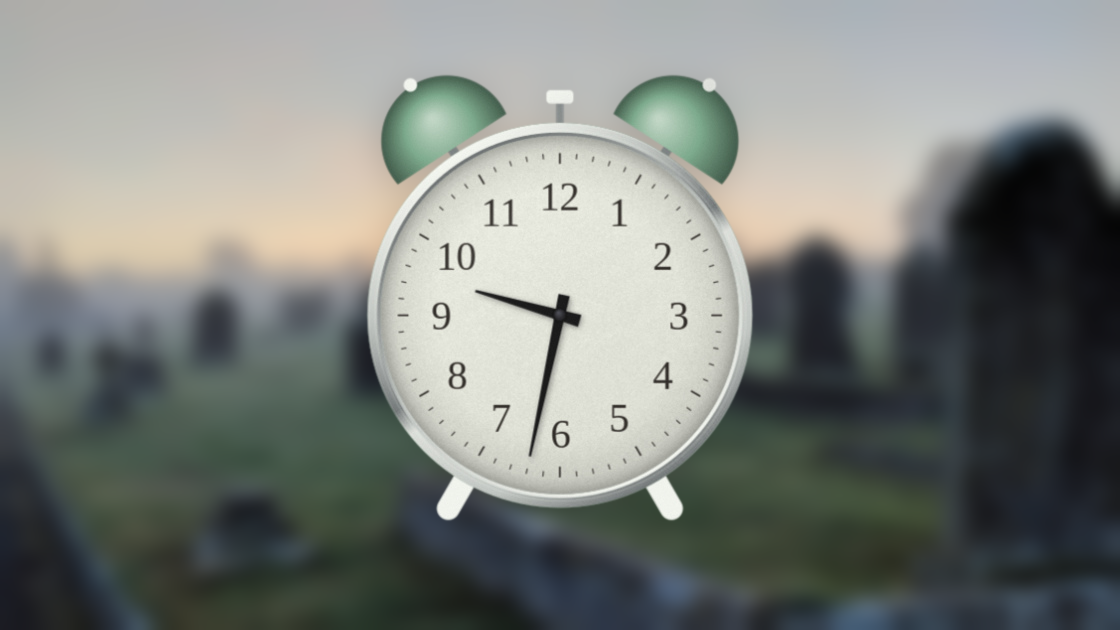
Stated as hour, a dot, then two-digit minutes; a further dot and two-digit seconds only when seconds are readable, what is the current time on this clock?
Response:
9.32
